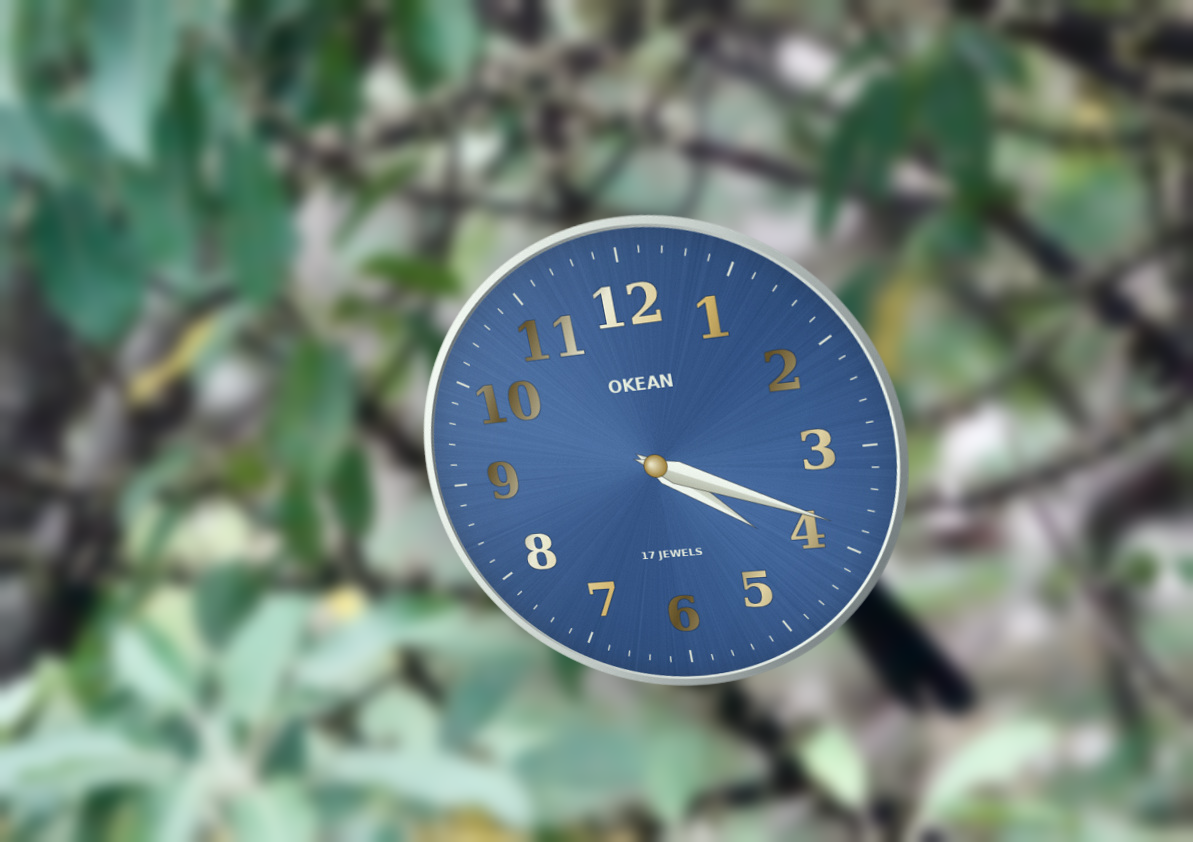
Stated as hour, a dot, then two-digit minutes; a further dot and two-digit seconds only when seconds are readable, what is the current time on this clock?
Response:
4.19
